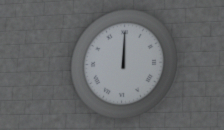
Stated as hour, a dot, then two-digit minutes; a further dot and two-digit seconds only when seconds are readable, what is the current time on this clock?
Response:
12.00
